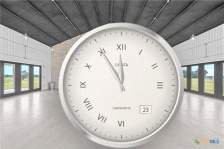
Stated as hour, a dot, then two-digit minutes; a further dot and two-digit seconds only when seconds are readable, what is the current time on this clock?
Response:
11.55
